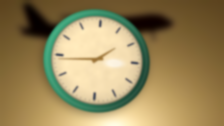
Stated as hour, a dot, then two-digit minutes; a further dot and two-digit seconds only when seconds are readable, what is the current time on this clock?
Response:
1.44
